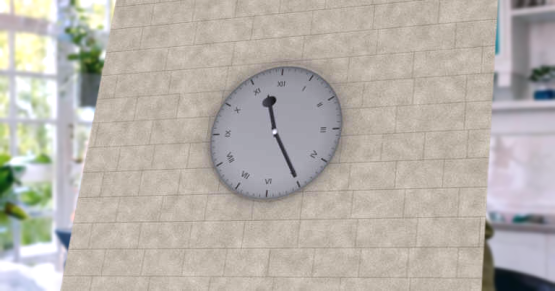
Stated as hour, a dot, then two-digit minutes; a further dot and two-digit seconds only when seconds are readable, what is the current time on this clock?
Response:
11.25
